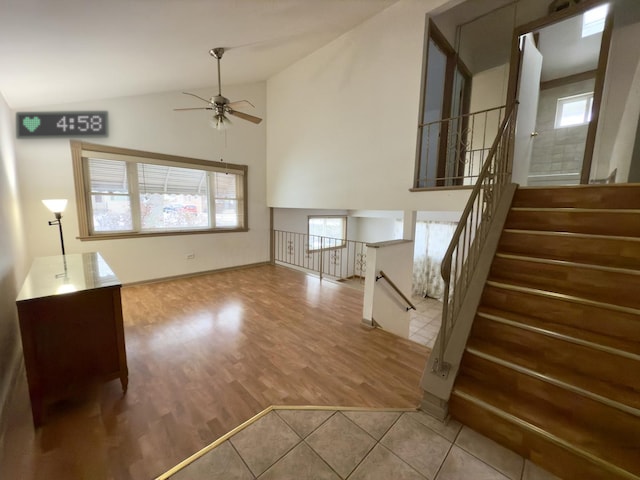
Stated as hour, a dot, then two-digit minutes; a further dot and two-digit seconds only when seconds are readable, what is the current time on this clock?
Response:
4.58
